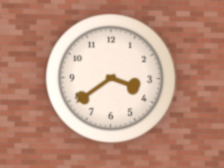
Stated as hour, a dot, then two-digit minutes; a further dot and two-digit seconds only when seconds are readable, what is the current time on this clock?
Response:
3.39
